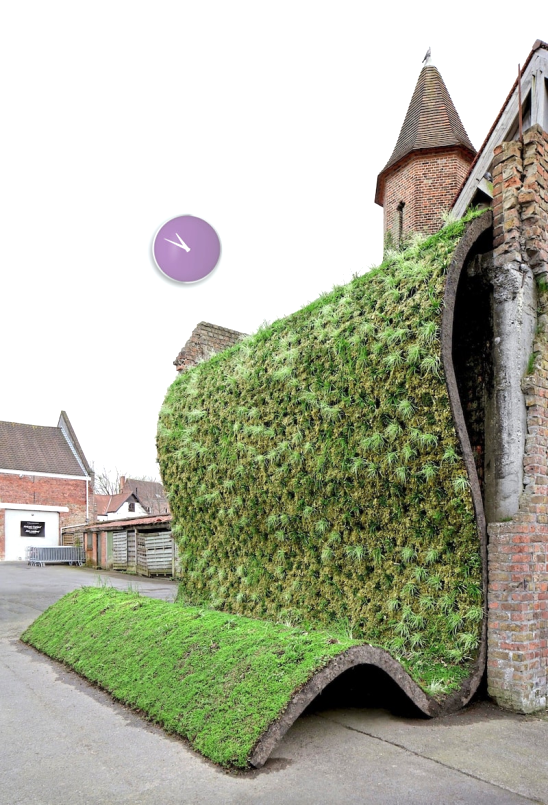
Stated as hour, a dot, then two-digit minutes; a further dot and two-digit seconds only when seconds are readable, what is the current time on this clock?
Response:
10.49
